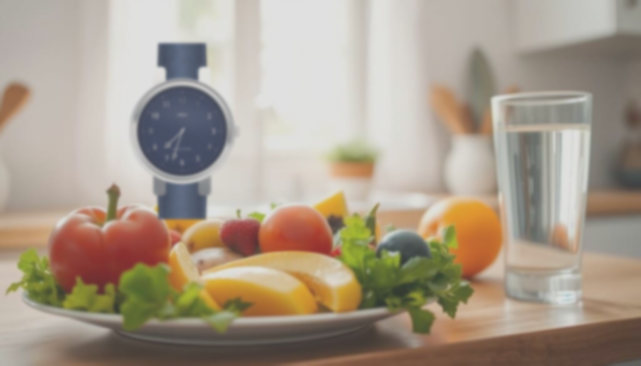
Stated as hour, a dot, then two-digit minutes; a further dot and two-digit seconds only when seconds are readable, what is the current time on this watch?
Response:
7.33
